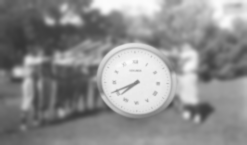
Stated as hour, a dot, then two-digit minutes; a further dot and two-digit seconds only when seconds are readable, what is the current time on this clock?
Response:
7.41
